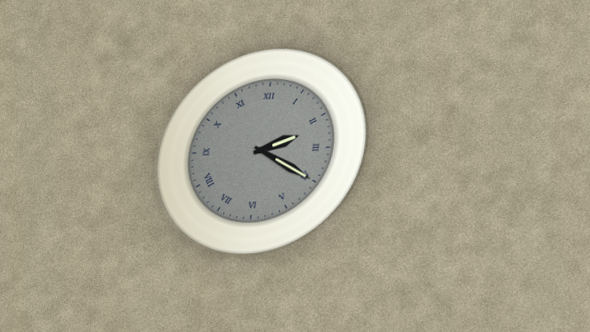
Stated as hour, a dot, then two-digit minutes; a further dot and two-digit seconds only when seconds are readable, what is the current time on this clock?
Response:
2.20
